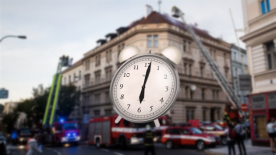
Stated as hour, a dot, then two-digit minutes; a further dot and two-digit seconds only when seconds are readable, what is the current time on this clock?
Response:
6.01
